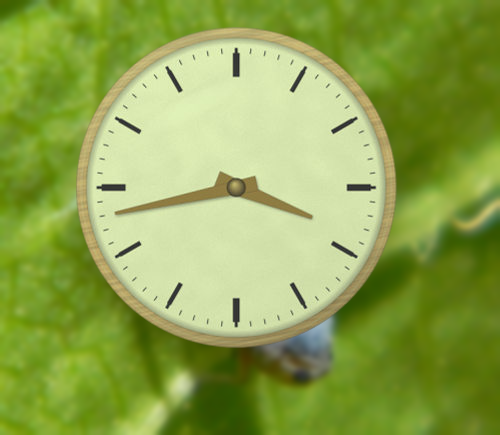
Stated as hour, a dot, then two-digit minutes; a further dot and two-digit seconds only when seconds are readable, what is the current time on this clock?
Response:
3.43
